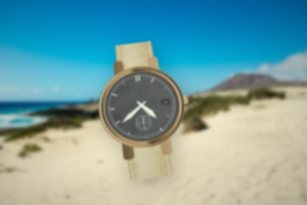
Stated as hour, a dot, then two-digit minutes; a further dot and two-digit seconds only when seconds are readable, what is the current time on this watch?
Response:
4.39
